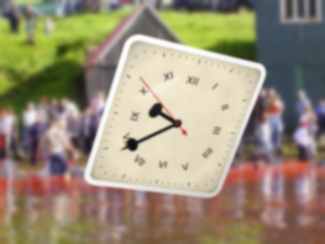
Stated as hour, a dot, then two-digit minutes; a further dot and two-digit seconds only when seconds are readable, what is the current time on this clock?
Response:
9.38.51
